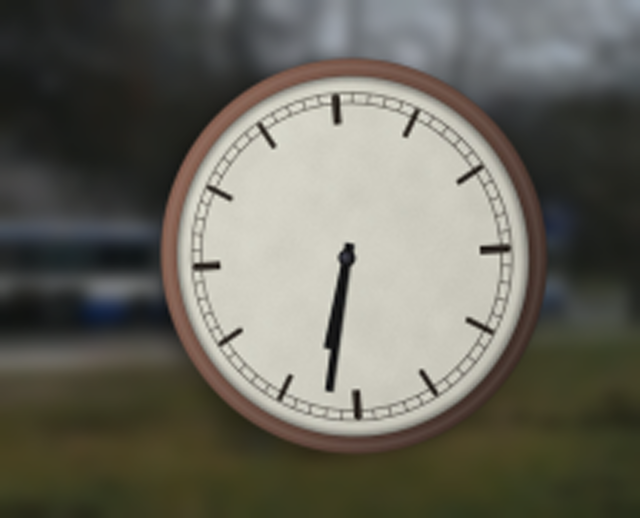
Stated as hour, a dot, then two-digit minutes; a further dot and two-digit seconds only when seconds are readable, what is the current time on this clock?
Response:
6.32
